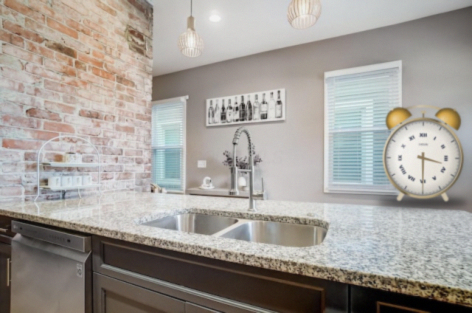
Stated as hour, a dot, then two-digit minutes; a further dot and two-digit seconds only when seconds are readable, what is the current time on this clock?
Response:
3.30
